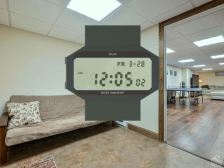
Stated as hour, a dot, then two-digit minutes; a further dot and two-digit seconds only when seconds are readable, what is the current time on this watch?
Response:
12.05.02
